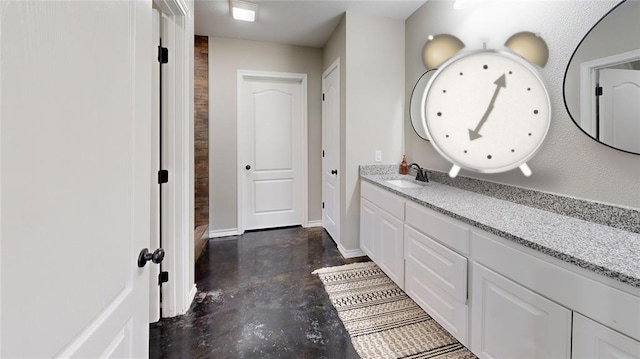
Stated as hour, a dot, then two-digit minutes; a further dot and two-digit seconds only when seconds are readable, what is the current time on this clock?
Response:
7.04
